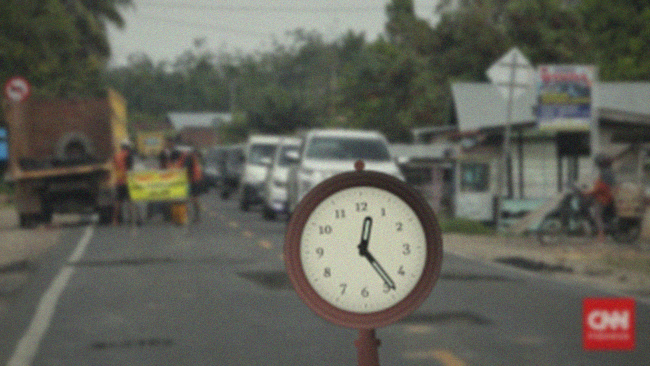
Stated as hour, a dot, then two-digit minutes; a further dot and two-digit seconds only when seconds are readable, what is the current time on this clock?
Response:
12.24
